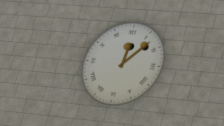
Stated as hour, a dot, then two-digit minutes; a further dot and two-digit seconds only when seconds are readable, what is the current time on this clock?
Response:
12.07
